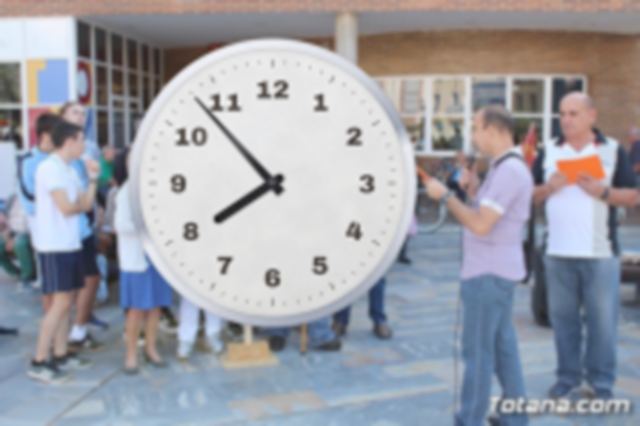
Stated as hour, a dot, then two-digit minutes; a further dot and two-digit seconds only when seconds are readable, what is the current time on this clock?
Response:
7.53
